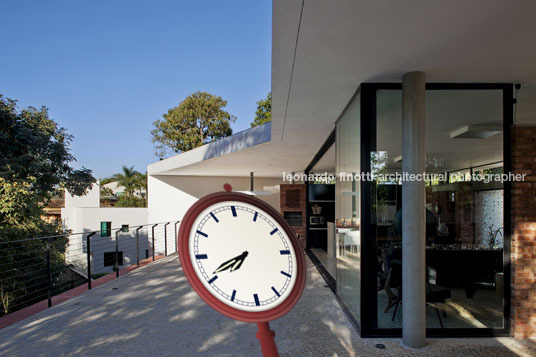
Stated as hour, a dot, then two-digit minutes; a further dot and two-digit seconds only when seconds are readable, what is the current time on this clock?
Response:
7.41
